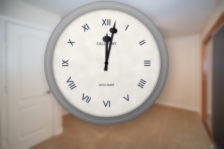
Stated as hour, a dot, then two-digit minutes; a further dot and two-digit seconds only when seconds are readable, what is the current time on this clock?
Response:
12.02
